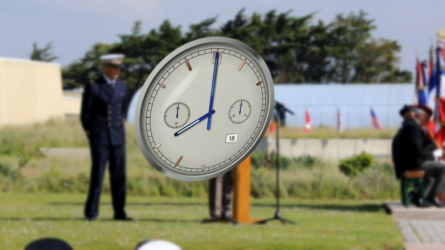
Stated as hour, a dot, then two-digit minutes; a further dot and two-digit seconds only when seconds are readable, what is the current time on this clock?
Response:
8.00
